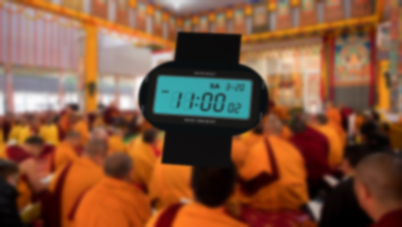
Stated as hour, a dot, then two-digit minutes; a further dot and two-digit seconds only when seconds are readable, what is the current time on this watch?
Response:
11.00
